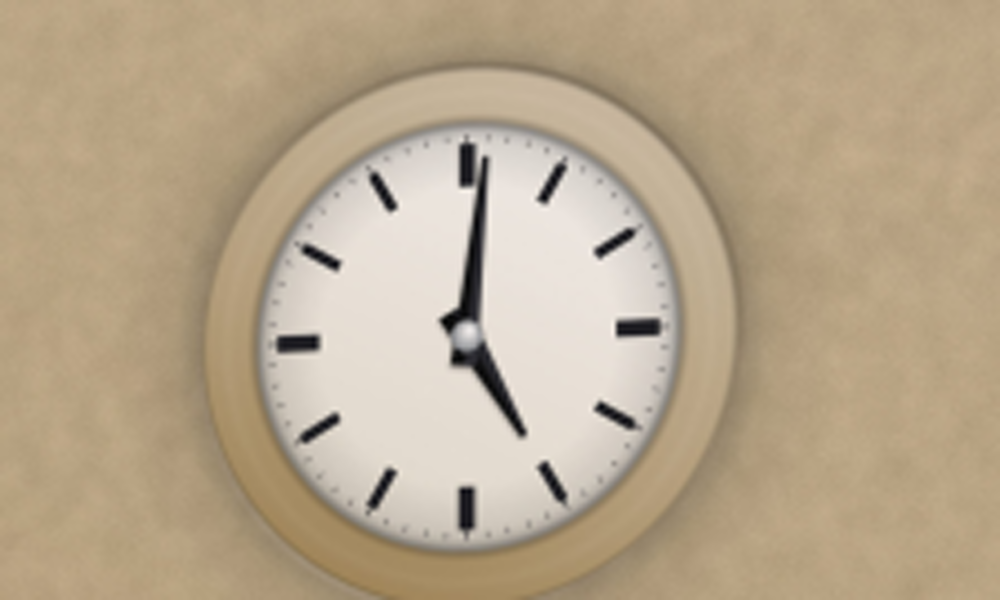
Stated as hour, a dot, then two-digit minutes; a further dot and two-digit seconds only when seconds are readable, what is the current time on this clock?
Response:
5.01
